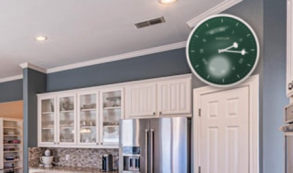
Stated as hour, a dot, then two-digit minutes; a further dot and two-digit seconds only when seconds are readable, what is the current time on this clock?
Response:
2.16
